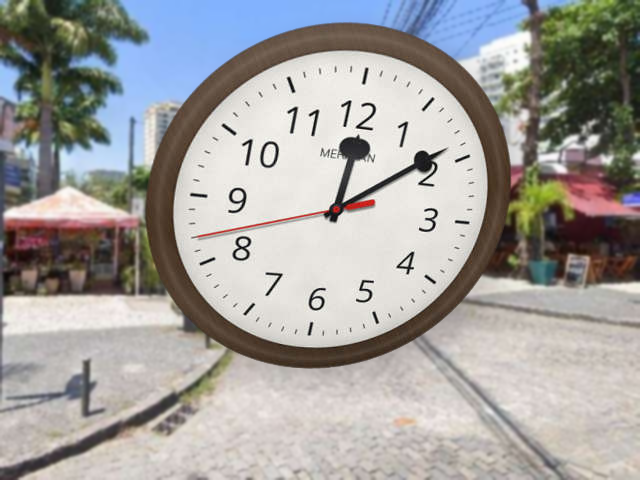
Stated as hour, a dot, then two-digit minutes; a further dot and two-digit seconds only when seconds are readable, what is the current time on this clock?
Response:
12.08.42
